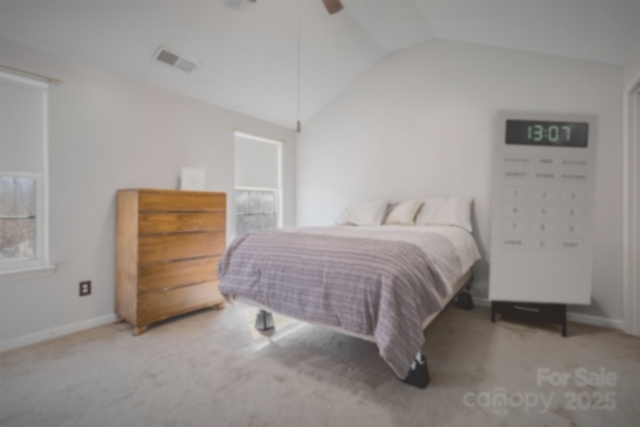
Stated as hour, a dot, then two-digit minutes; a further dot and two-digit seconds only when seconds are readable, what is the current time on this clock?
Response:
13.07
